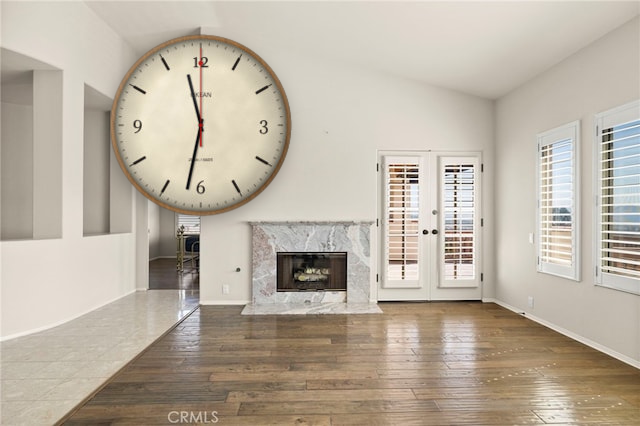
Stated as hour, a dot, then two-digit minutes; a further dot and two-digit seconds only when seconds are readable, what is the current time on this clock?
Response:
11.32.00
